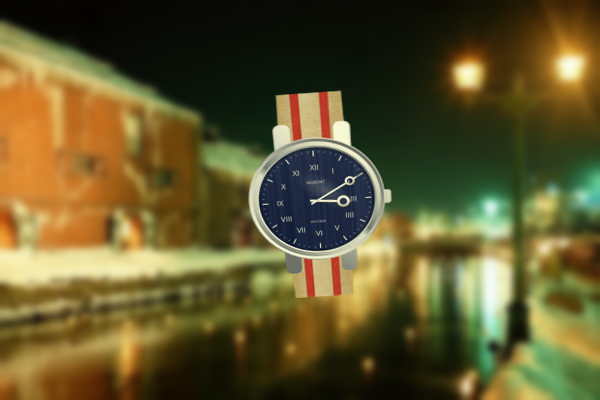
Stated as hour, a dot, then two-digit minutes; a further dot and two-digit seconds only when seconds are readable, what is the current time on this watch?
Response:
3.10
